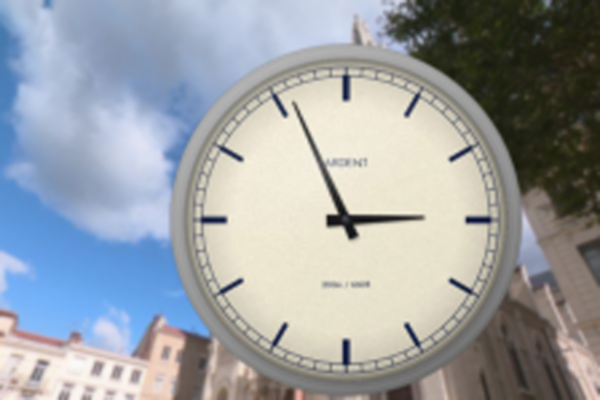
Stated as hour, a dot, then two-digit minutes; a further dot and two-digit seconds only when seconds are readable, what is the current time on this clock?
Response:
2.56
